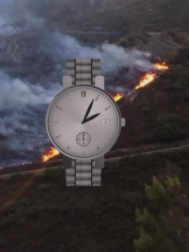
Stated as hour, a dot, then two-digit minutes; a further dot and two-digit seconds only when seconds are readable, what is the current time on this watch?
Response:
2.04
